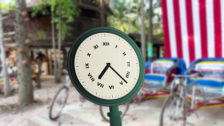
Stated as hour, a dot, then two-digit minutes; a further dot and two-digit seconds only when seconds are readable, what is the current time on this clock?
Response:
7.23
